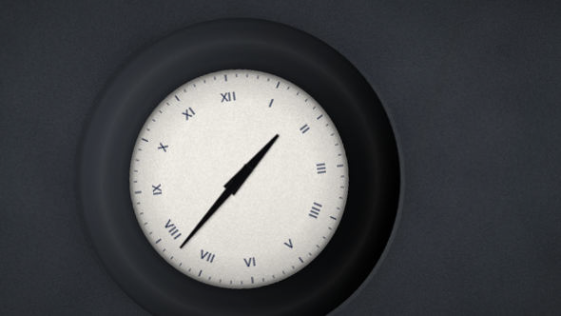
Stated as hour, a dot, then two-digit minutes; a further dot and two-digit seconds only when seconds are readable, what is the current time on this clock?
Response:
1.38
